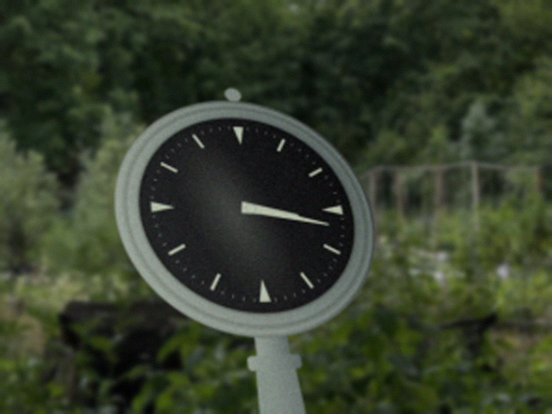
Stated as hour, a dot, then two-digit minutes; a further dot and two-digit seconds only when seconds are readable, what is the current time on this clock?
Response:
3.17
